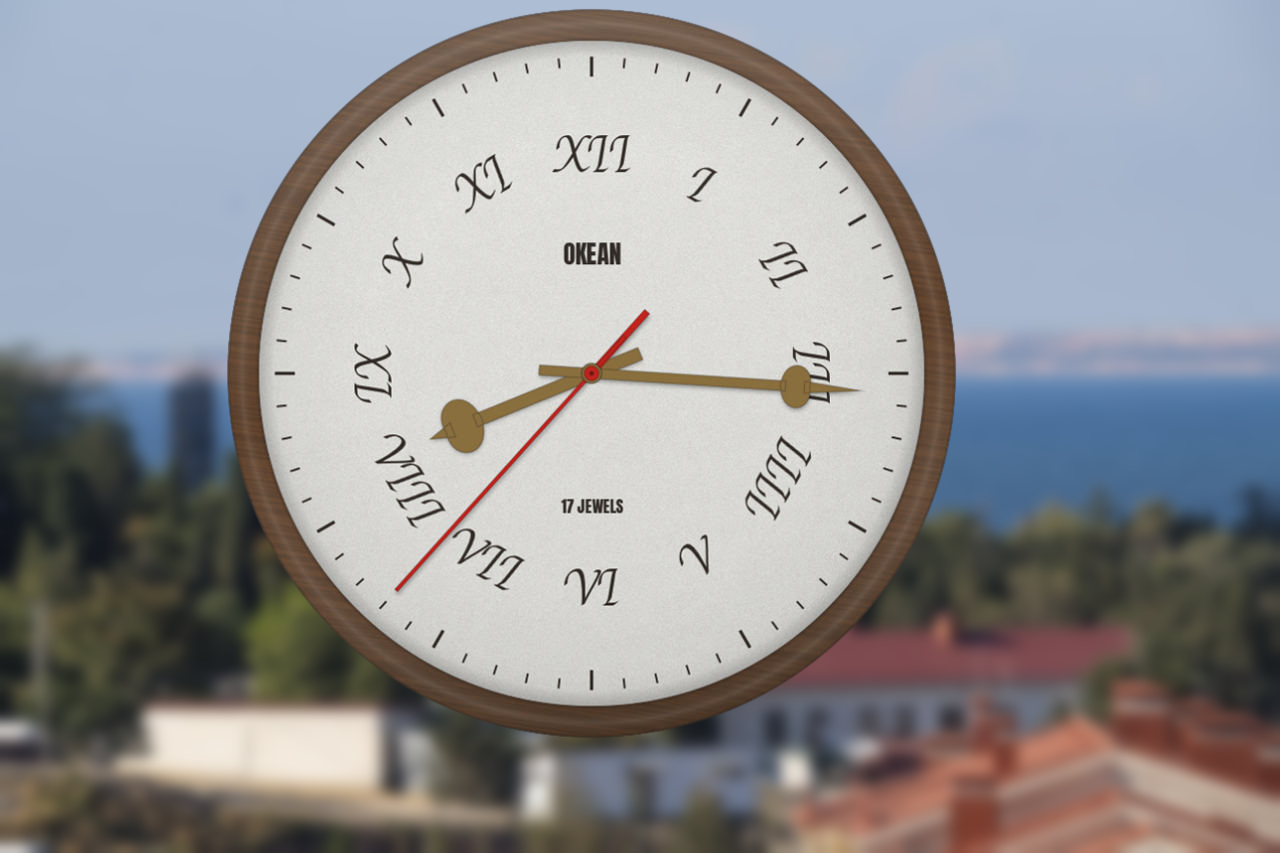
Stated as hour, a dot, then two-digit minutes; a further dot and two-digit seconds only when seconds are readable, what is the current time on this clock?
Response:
8.15.37
